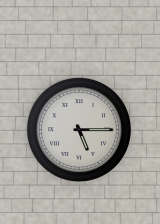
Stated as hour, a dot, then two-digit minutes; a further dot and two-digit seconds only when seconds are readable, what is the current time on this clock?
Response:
5.15
